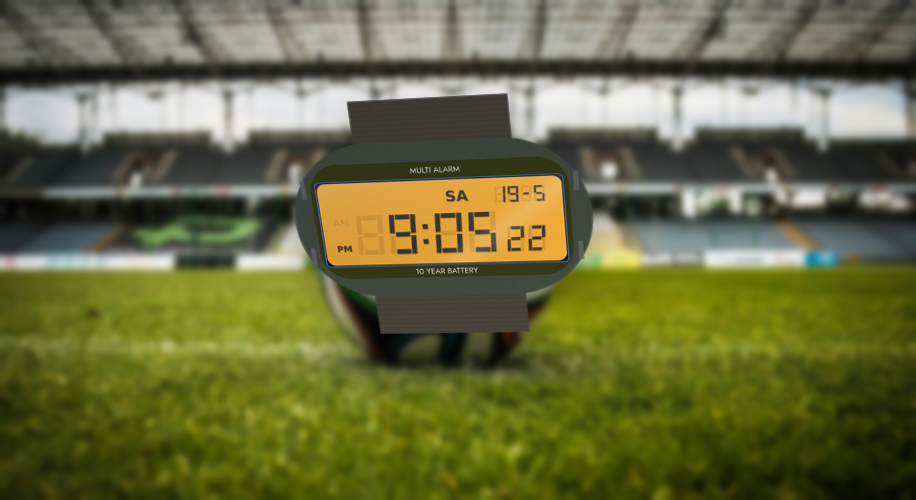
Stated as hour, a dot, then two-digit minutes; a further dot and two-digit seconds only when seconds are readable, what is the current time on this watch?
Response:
9.05.22
